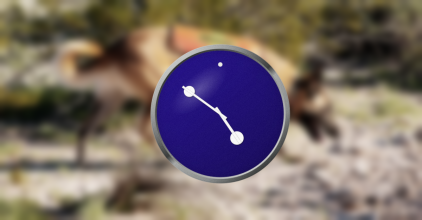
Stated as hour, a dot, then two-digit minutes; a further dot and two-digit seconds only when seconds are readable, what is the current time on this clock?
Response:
4.51
